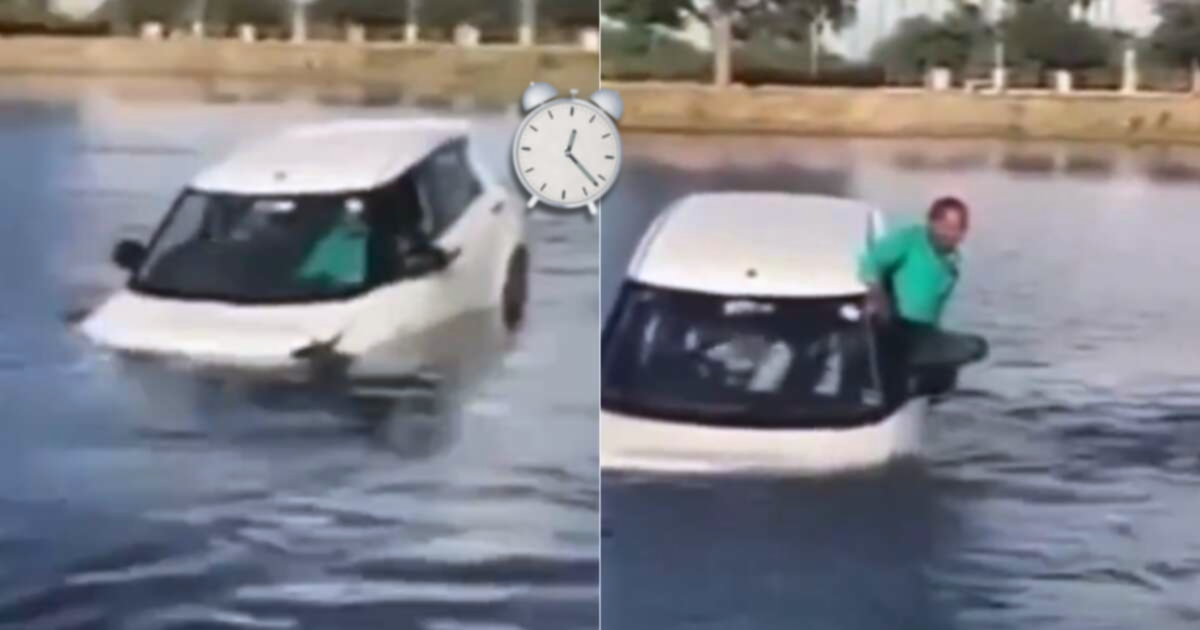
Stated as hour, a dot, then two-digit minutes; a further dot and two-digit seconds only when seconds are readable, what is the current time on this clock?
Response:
12.22
